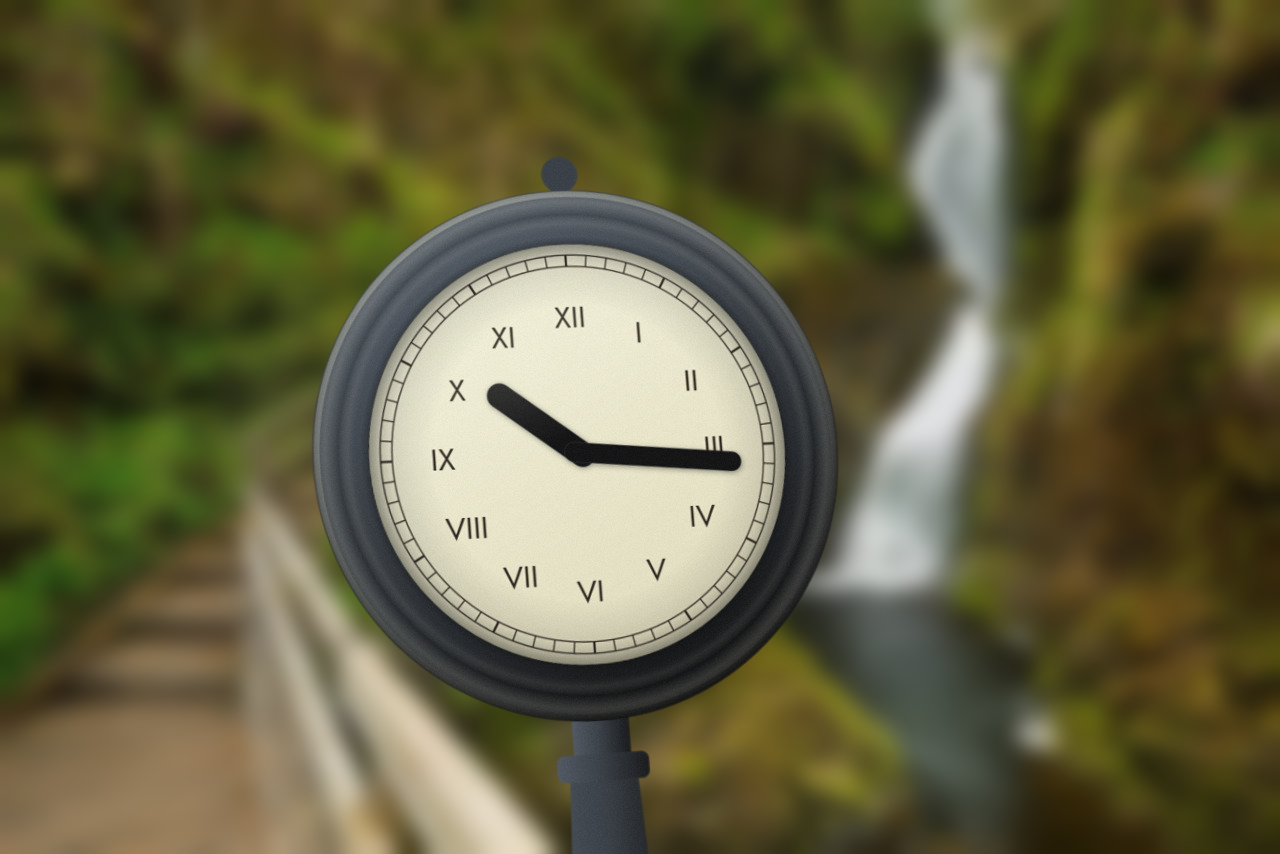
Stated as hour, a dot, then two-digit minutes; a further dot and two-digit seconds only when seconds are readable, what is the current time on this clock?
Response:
10.16
